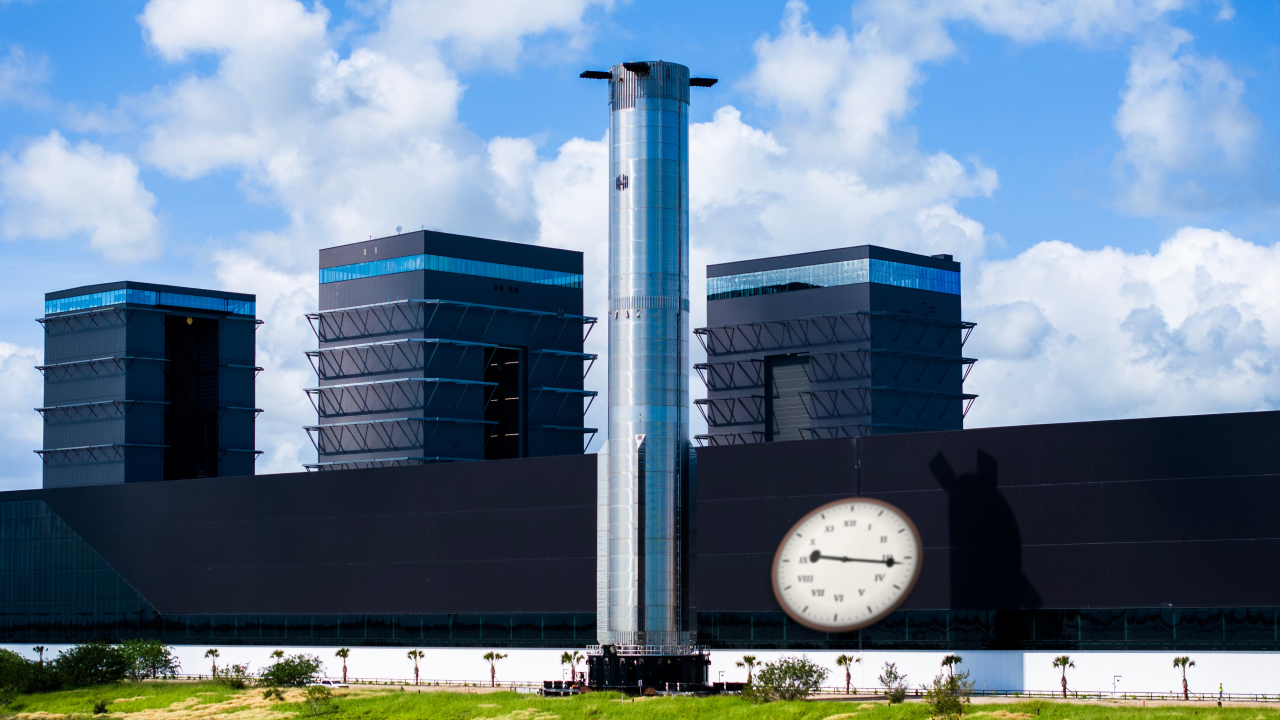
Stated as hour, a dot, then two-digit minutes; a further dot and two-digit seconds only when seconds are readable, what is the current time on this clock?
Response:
9.16
